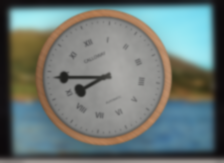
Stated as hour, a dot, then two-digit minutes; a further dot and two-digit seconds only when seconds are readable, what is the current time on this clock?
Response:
8.49
